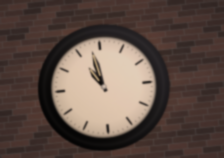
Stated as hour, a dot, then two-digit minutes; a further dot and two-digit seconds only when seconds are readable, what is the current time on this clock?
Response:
10.58
